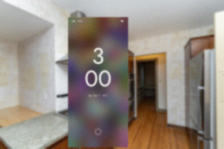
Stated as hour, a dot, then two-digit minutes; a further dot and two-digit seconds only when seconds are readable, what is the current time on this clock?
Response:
3.00
